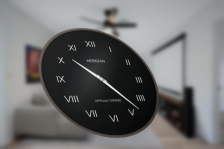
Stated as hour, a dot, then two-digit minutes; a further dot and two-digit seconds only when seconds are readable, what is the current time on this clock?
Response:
10.23
